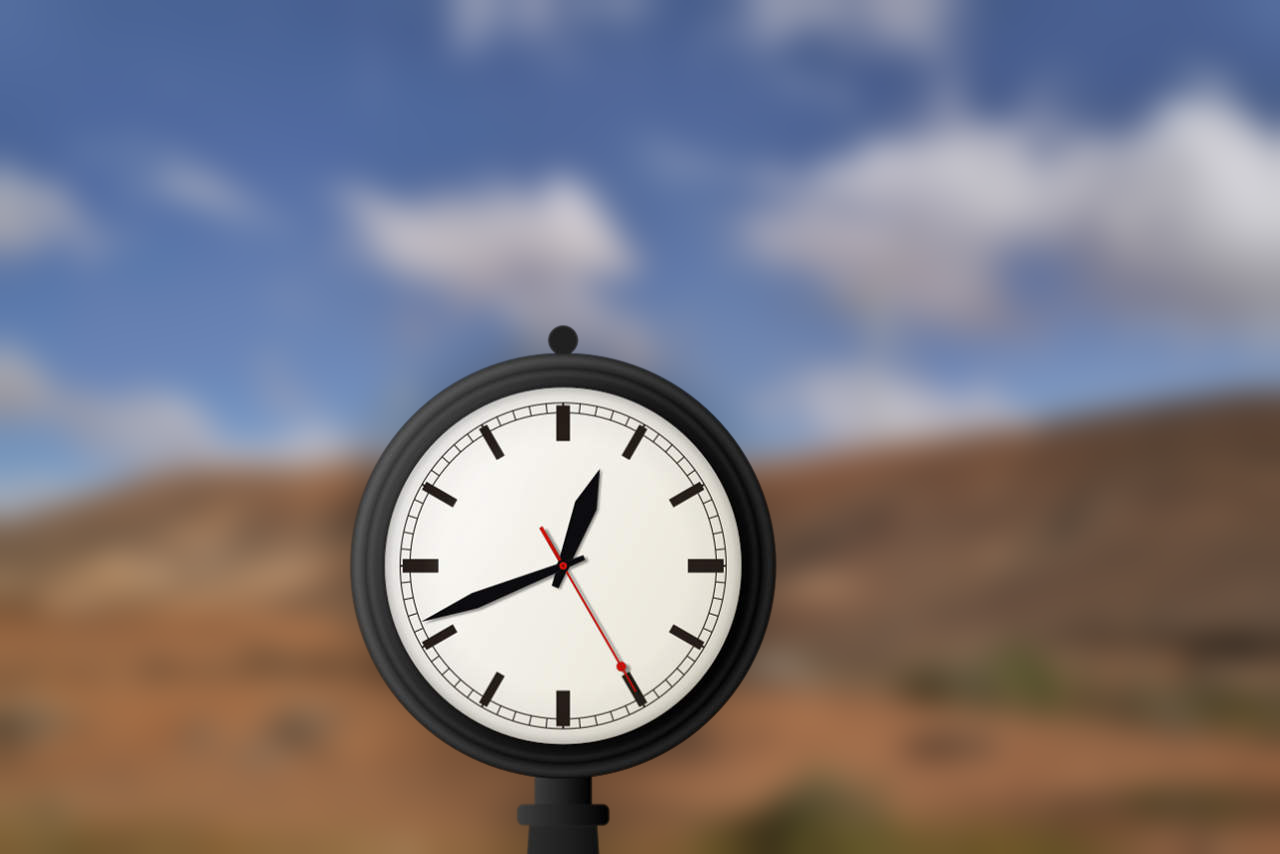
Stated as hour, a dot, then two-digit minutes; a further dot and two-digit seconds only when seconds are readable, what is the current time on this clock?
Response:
12.41.25
